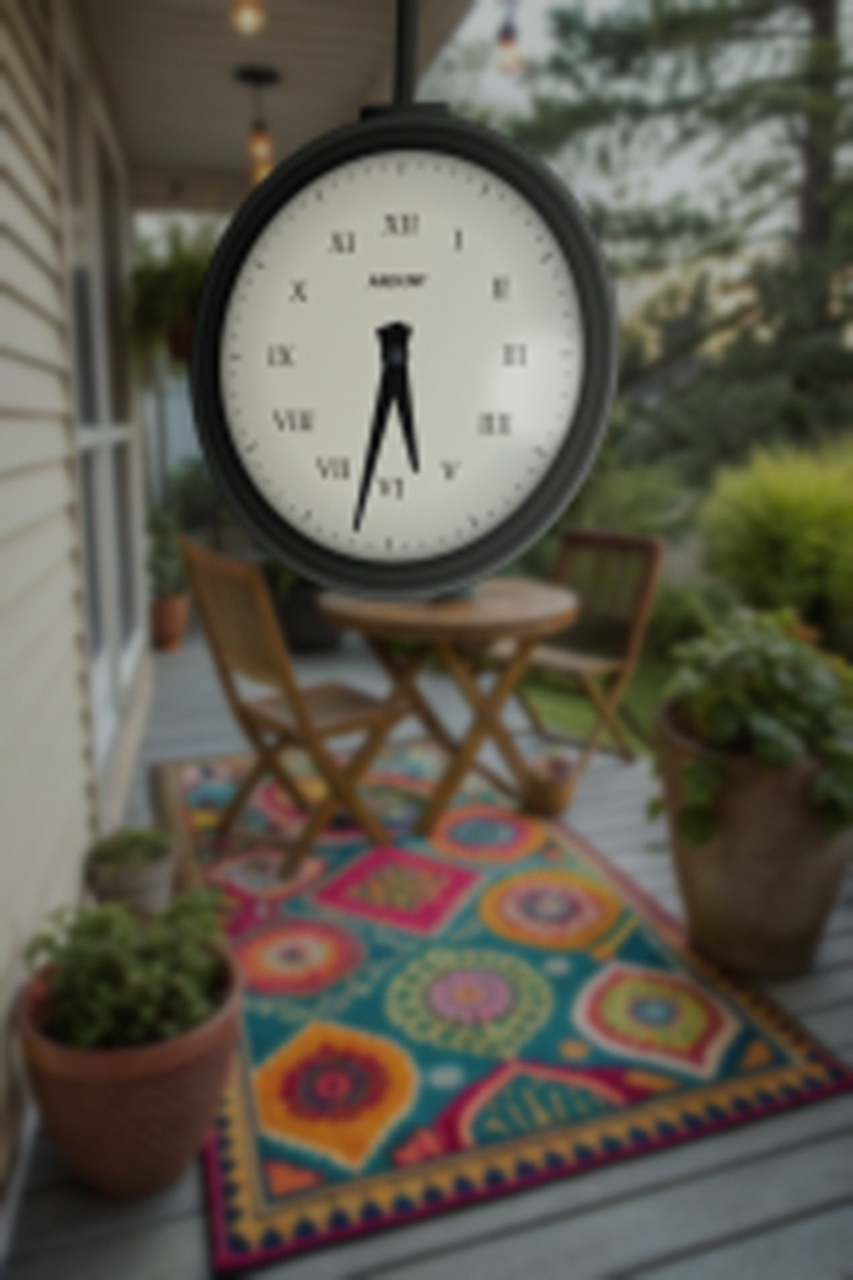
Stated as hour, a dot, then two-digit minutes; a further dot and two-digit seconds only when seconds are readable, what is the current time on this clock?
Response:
5.32
